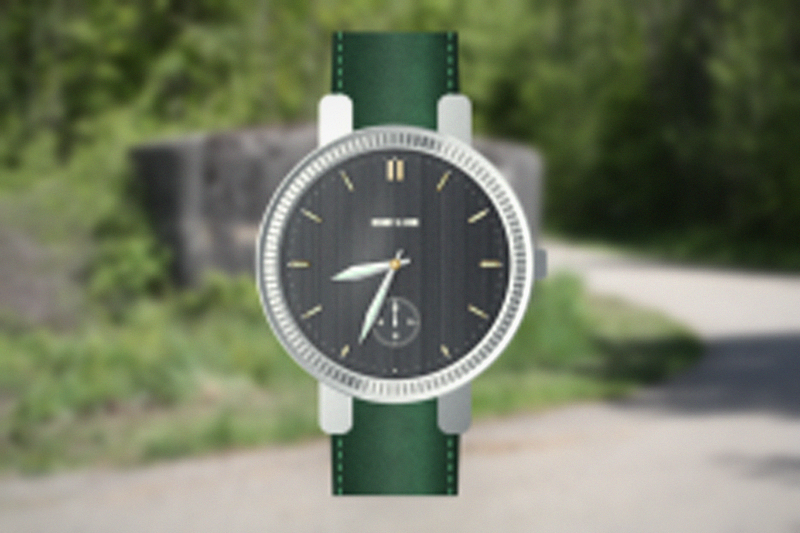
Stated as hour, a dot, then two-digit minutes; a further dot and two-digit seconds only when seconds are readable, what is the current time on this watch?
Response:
8.34
